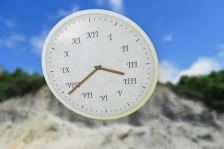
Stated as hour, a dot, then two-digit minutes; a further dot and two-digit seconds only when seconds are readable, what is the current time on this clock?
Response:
3.39
